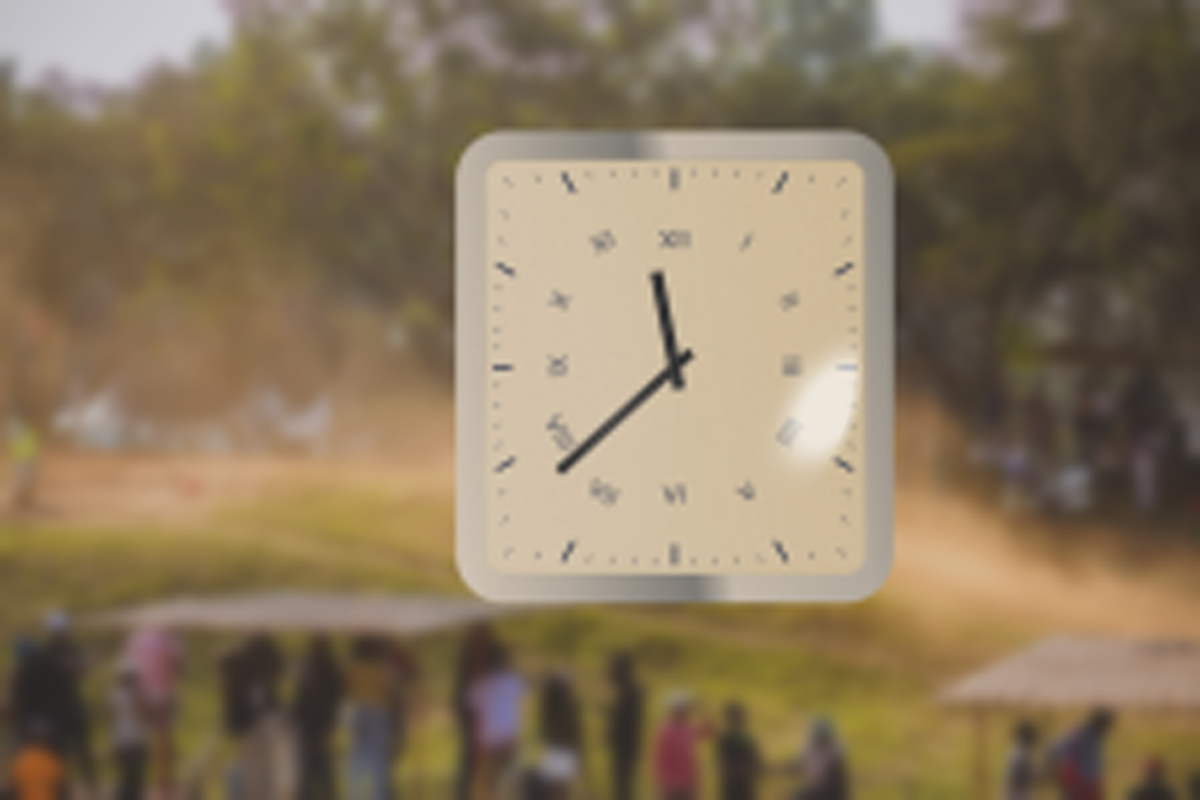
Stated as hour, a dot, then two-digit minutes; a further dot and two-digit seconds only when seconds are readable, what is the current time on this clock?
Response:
11.38
